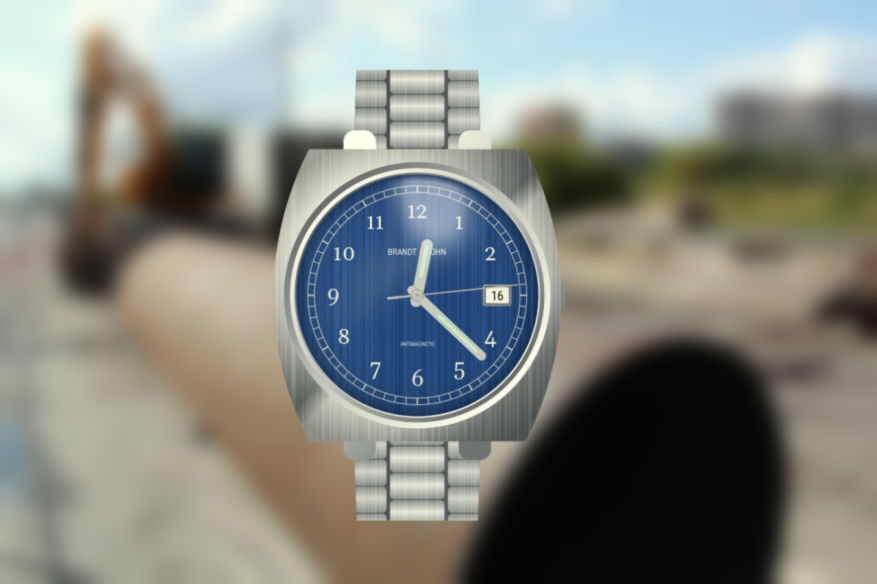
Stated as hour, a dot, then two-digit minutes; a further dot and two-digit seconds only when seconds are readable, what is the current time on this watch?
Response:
12.22.14
